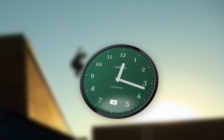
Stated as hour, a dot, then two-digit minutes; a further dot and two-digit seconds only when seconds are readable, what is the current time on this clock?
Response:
12.17
